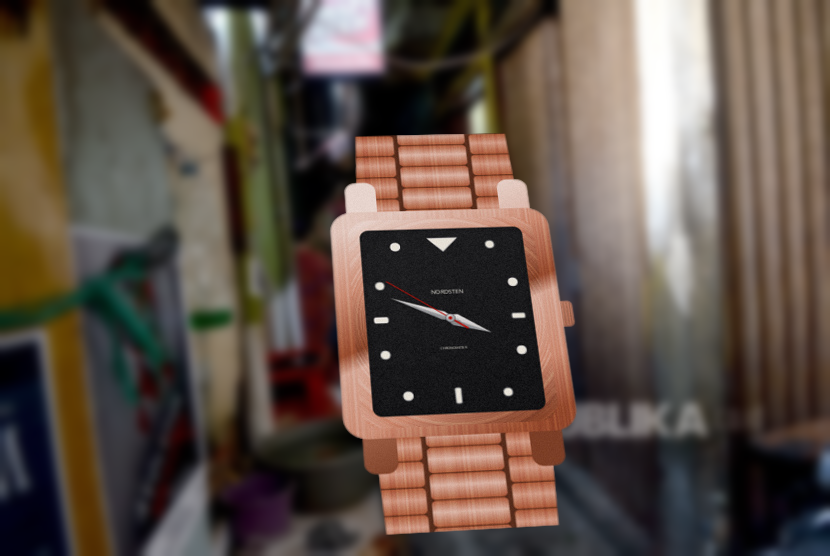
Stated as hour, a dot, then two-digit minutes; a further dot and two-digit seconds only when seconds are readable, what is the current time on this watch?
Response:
3.48.51
